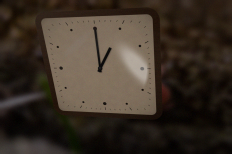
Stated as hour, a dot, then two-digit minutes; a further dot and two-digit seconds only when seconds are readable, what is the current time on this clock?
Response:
1.00
